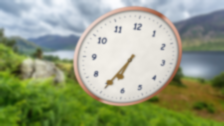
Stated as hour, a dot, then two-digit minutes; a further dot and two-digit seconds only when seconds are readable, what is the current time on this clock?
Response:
6.35
